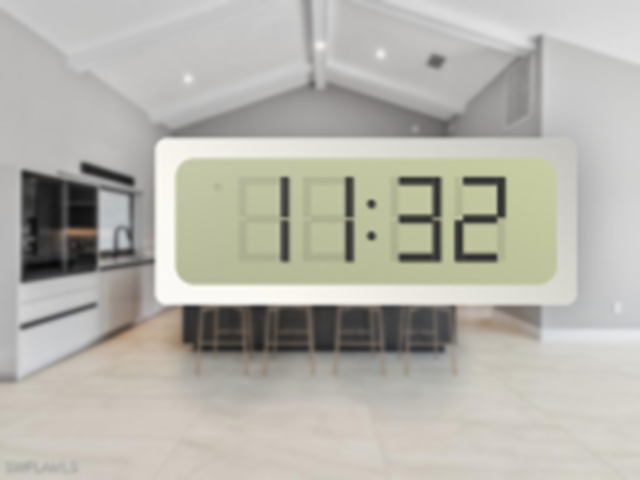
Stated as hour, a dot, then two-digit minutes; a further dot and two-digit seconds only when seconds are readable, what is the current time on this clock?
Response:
11.32
